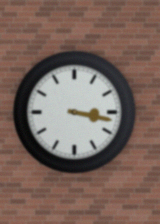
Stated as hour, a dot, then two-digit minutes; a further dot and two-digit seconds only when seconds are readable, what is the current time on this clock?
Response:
3.17
